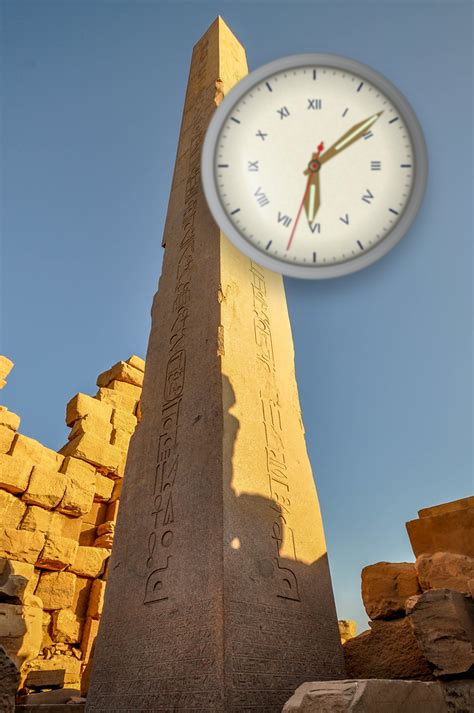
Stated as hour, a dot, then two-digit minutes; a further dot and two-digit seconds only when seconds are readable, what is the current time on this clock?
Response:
6.08.33
